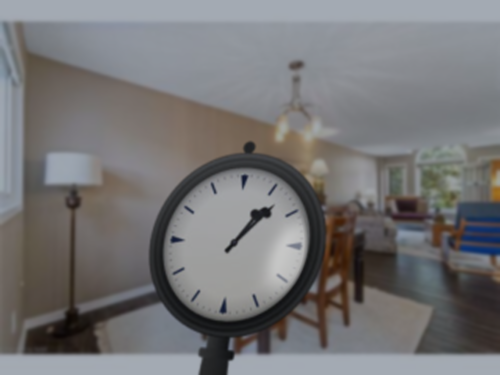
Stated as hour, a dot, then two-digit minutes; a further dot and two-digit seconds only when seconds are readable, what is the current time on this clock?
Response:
1.07
